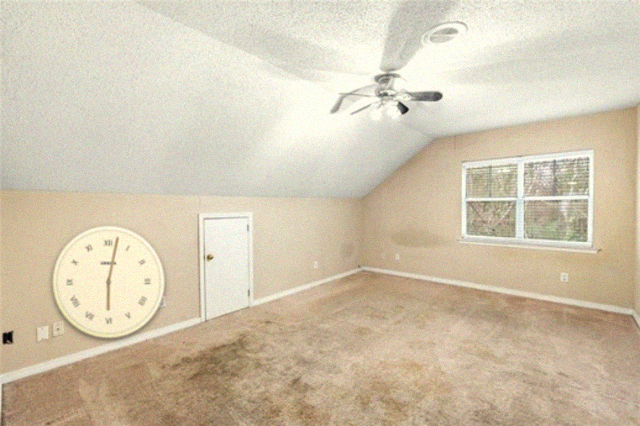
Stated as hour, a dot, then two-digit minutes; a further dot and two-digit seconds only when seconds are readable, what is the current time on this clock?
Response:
6.02
